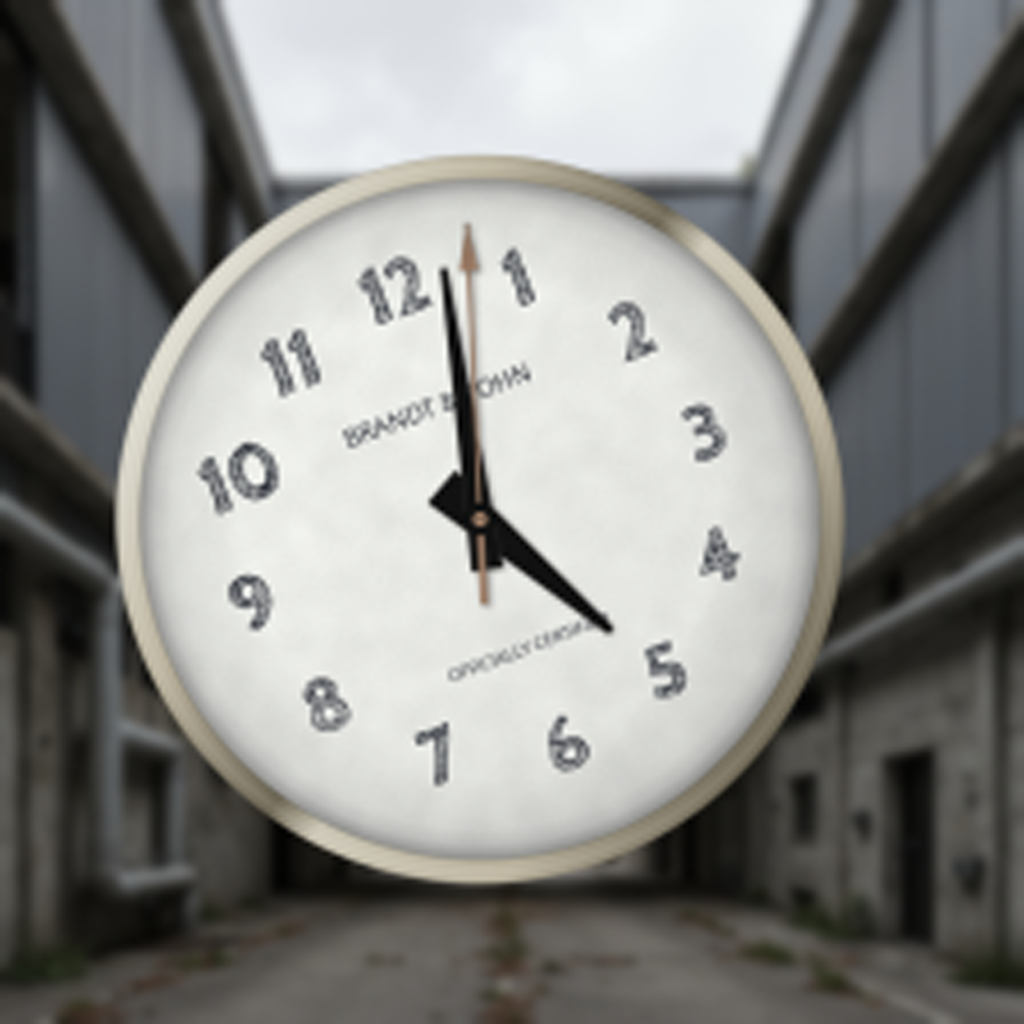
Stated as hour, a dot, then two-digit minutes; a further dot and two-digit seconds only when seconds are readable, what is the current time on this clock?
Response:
5.02.03
